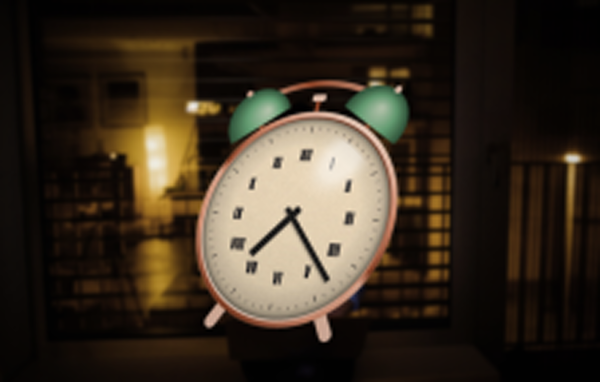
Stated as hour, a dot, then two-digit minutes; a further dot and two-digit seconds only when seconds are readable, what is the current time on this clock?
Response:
7.23
